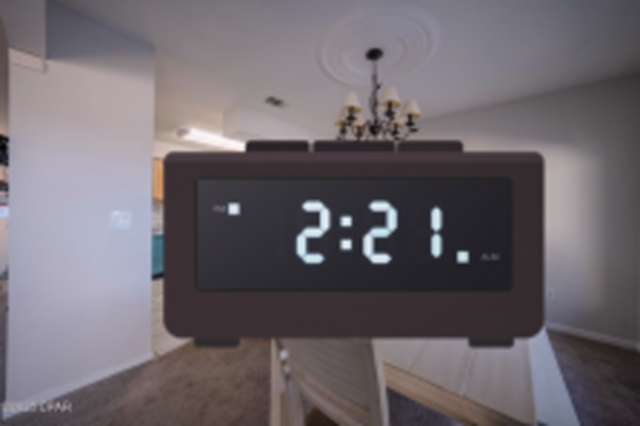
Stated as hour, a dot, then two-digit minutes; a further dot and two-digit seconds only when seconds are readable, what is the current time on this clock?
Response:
2.21
